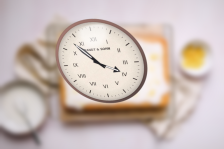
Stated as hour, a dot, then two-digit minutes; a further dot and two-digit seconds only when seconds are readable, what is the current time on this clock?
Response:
3.53
